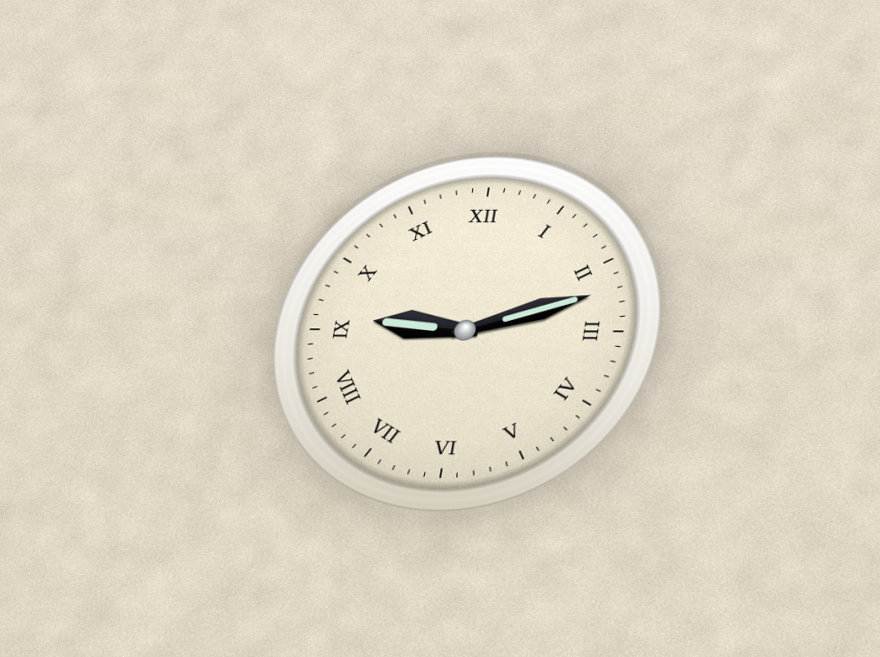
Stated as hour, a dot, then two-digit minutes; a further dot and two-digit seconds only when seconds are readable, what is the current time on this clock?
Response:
9.12
